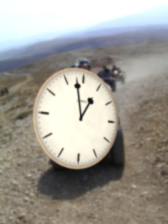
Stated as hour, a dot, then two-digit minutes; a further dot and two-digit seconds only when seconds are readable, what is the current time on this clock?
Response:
12.58
